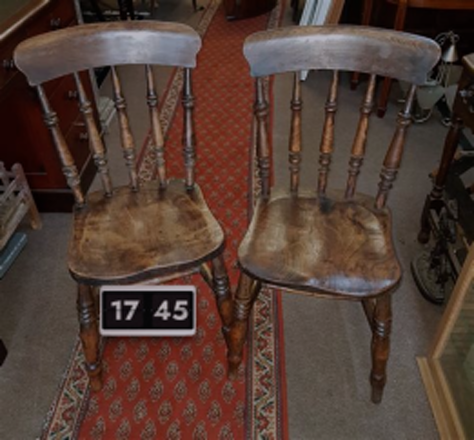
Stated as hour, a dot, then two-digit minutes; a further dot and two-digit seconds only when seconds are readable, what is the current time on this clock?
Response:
17.45
